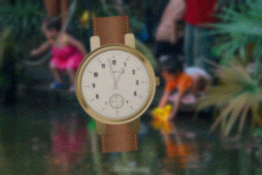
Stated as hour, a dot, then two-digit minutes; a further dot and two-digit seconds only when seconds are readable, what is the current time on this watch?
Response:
12.58
